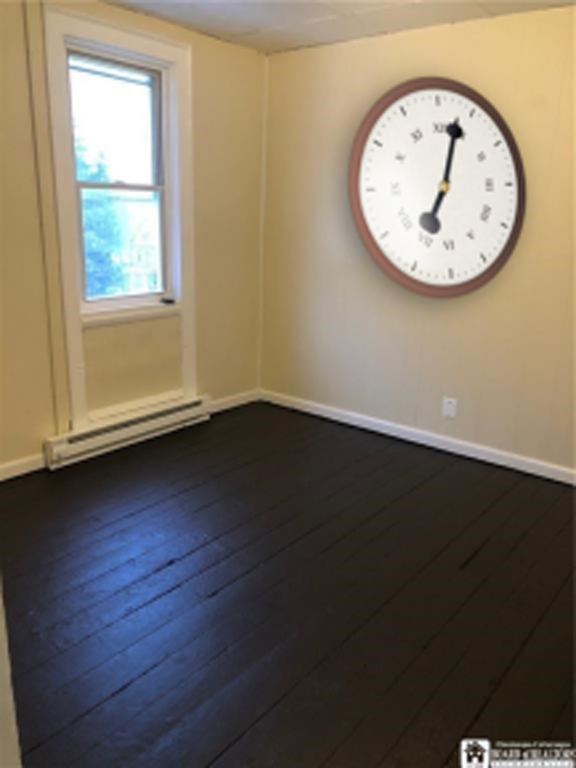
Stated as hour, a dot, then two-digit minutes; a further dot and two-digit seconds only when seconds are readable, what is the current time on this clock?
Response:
7.03
